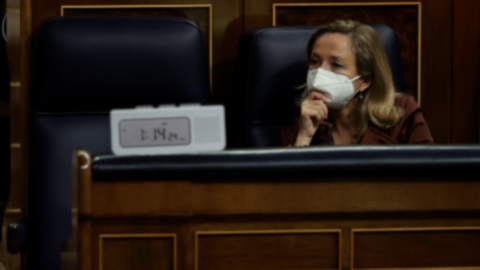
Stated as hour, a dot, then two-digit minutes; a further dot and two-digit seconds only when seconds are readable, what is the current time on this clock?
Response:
1.14
